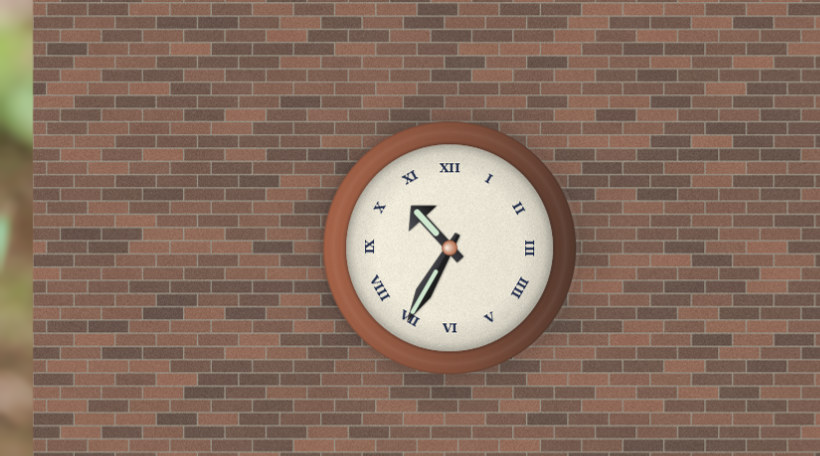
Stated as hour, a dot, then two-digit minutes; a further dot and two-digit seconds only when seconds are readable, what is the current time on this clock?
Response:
10.35
